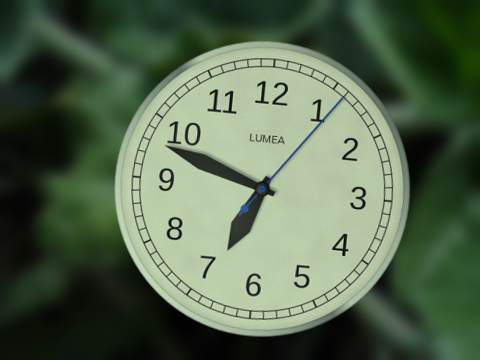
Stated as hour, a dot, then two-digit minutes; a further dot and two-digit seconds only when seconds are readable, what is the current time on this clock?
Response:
6.48.06
